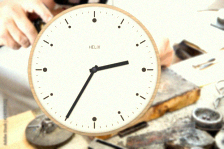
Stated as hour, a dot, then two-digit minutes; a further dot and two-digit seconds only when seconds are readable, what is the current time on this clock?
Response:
2.35
